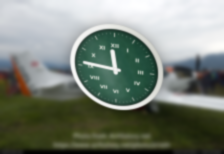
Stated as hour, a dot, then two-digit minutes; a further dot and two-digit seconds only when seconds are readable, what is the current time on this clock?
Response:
11.46
